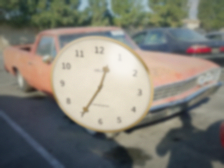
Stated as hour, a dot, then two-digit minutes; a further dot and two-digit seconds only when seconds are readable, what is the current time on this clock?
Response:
12.35
